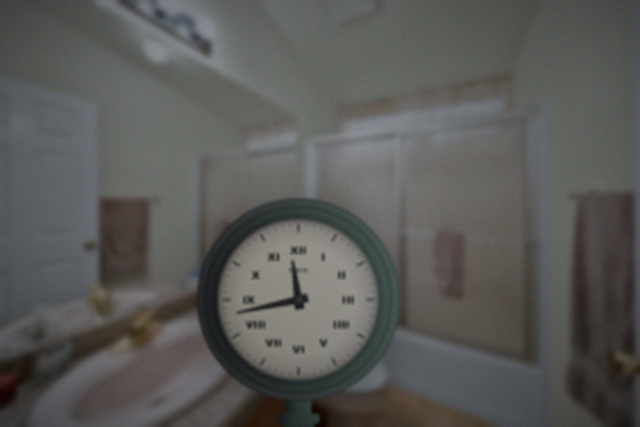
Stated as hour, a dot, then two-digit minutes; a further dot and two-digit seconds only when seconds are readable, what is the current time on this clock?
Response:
11.43
